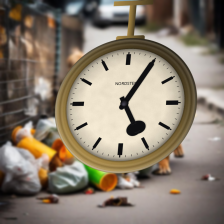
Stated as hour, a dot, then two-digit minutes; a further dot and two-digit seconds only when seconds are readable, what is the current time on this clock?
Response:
5.05
